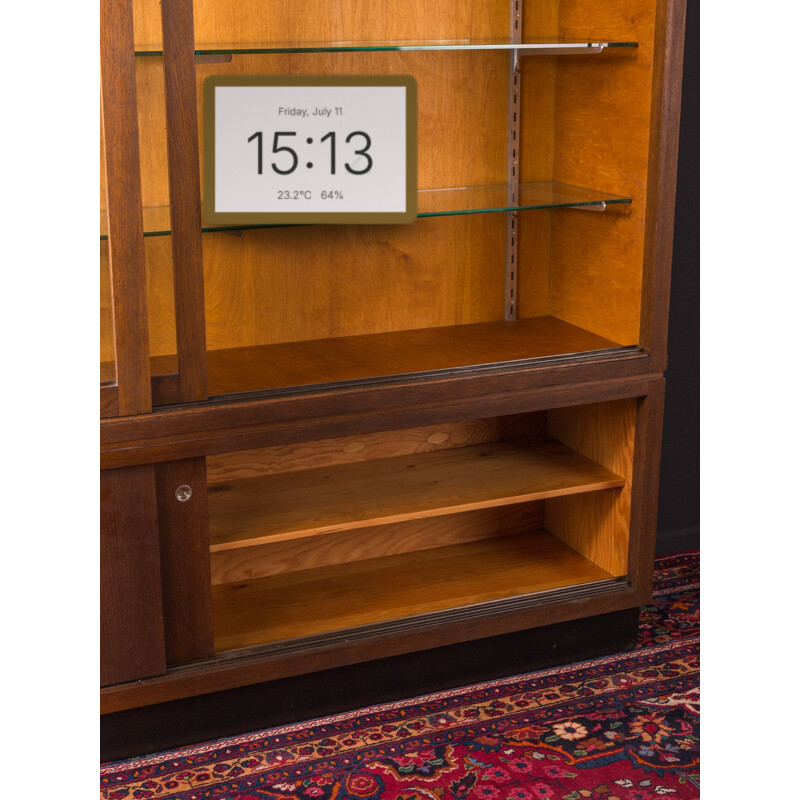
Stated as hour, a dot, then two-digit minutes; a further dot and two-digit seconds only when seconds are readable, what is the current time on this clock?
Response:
15.13
